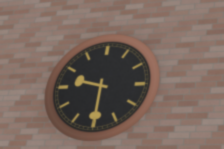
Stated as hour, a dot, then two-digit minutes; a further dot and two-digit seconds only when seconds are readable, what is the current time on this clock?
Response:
9.30
